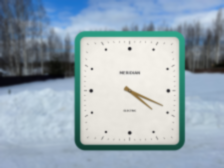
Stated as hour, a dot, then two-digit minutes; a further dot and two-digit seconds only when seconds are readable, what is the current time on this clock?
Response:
4.19
